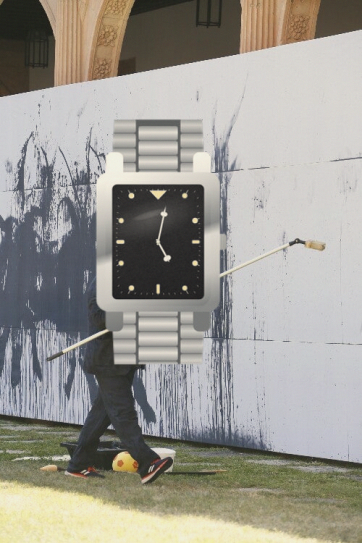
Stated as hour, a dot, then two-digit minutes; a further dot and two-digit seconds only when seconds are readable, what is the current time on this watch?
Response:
5.02
